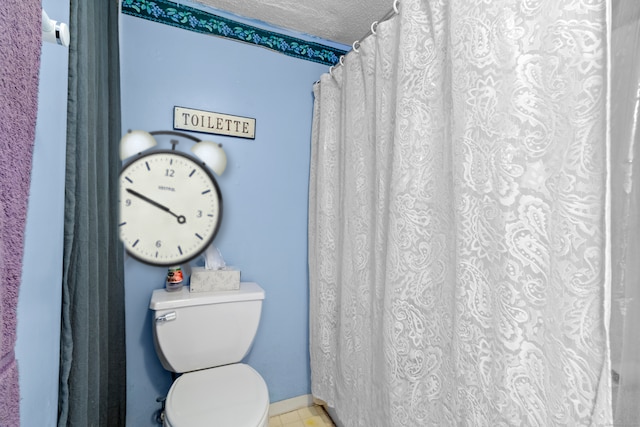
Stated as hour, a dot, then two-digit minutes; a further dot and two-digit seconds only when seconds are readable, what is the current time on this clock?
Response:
3.48
